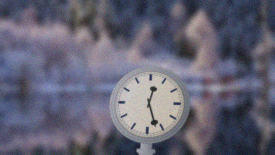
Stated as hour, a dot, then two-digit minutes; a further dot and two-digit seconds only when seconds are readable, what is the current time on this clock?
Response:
12.27
